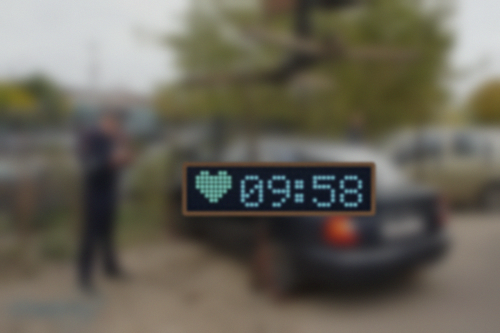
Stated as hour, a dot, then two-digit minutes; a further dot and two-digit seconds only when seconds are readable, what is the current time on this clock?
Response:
9.58
